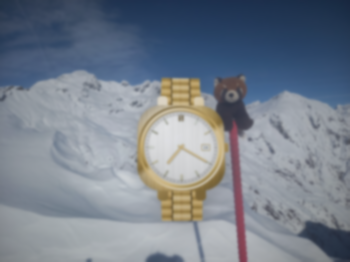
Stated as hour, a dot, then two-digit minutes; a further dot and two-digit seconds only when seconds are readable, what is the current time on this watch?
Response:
7.20
